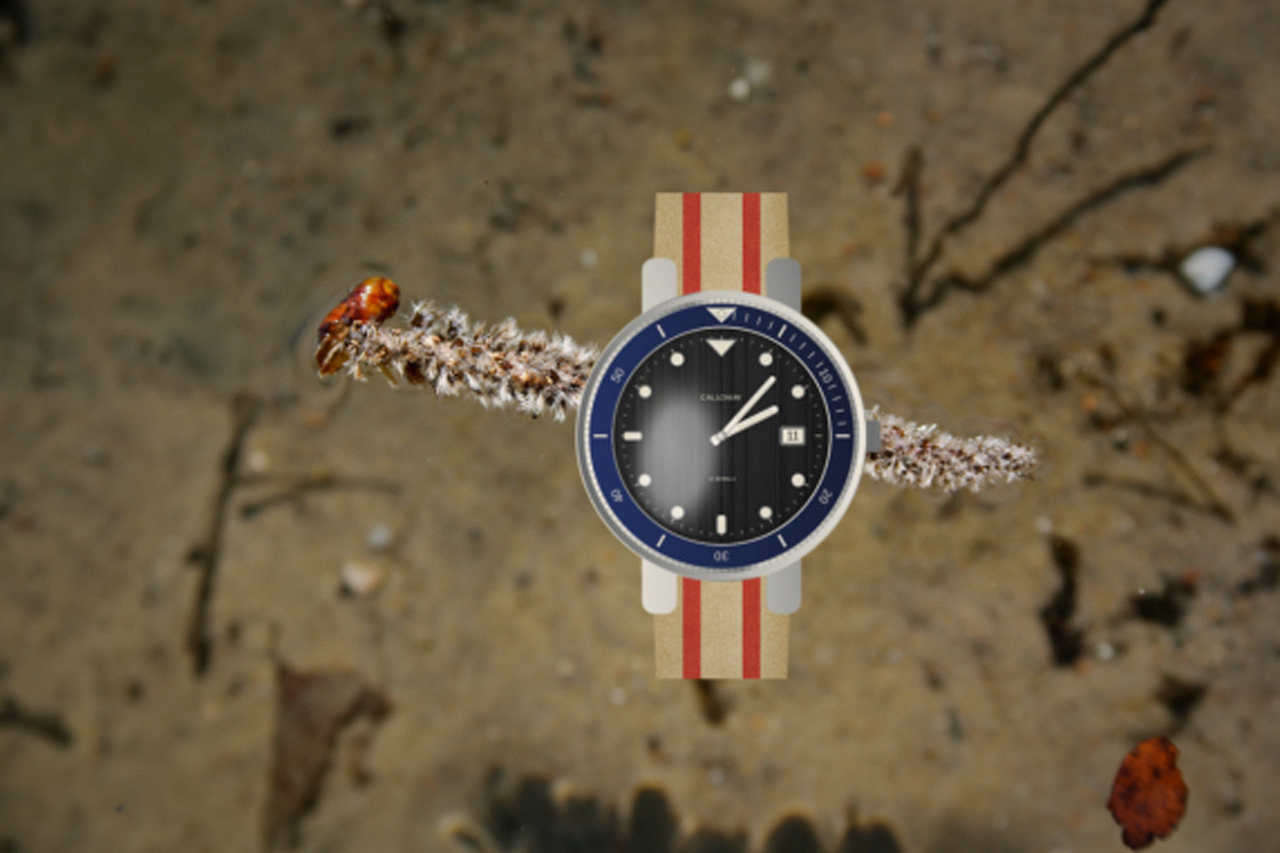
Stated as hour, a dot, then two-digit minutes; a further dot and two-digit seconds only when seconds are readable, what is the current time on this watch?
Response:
2.07
